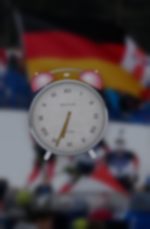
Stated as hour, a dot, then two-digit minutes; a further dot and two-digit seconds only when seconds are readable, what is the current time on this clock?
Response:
6.34
